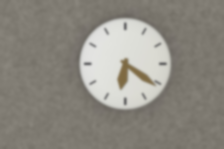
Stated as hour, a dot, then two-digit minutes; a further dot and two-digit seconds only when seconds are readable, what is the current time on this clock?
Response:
6.21
